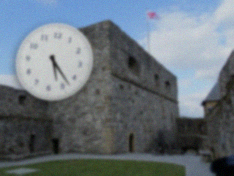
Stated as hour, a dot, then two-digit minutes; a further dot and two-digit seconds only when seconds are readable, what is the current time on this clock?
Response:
5.23
